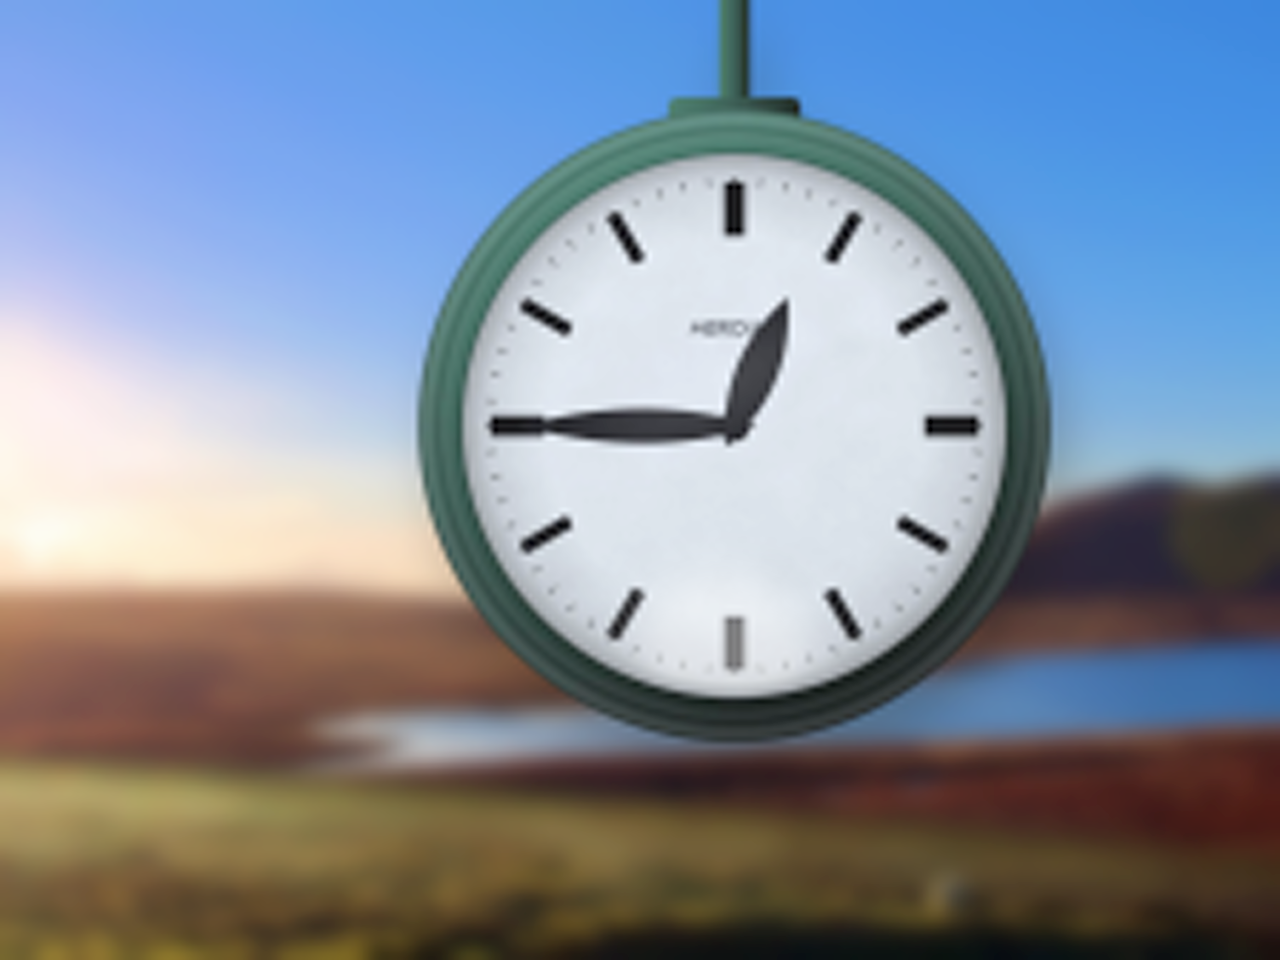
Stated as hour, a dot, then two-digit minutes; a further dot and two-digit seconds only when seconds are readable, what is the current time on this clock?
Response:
12.45
